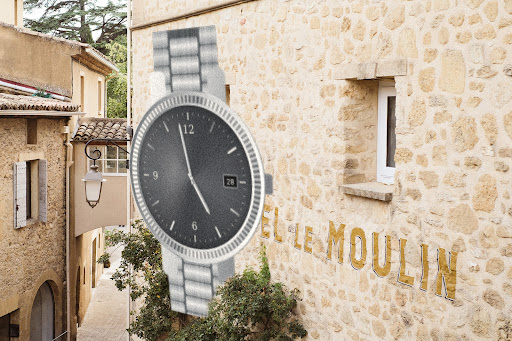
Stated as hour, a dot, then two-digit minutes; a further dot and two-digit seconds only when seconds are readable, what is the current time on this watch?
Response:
4.58
